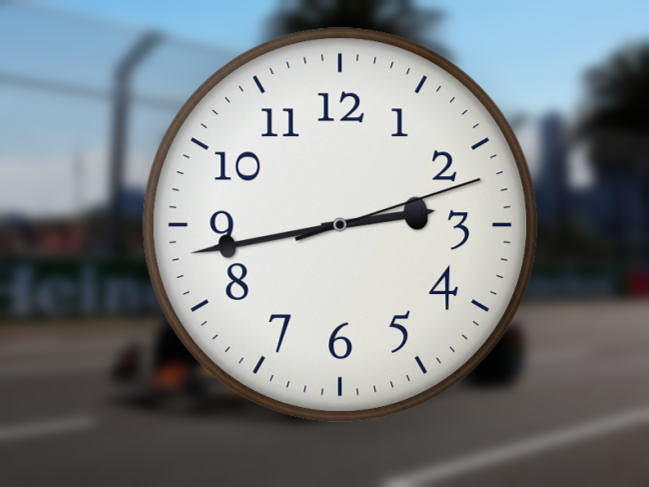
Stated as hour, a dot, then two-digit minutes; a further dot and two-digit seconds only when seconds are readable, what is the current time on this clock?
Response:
2.43.12
